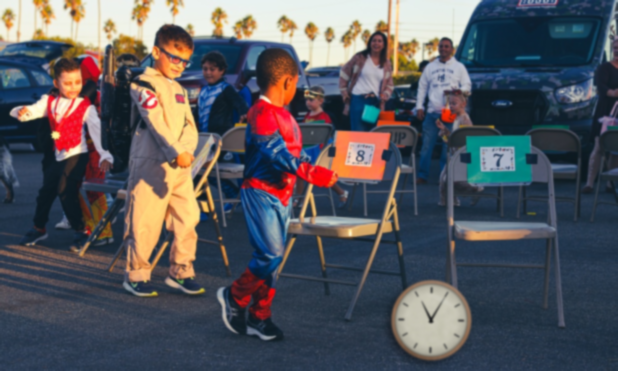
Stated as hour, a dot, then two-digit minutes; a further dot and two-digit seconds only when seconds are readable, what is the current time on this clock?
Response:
11.05
